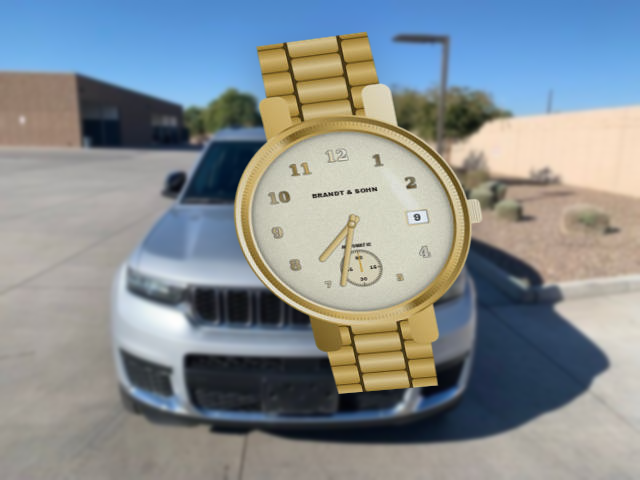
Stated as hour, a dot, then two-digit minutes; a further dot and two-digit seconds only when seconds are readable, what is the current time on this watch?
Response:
7.33
